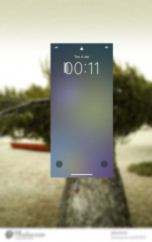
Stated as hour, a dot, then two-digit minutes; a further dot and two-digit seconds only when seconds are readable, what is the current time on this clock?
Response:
0.11
